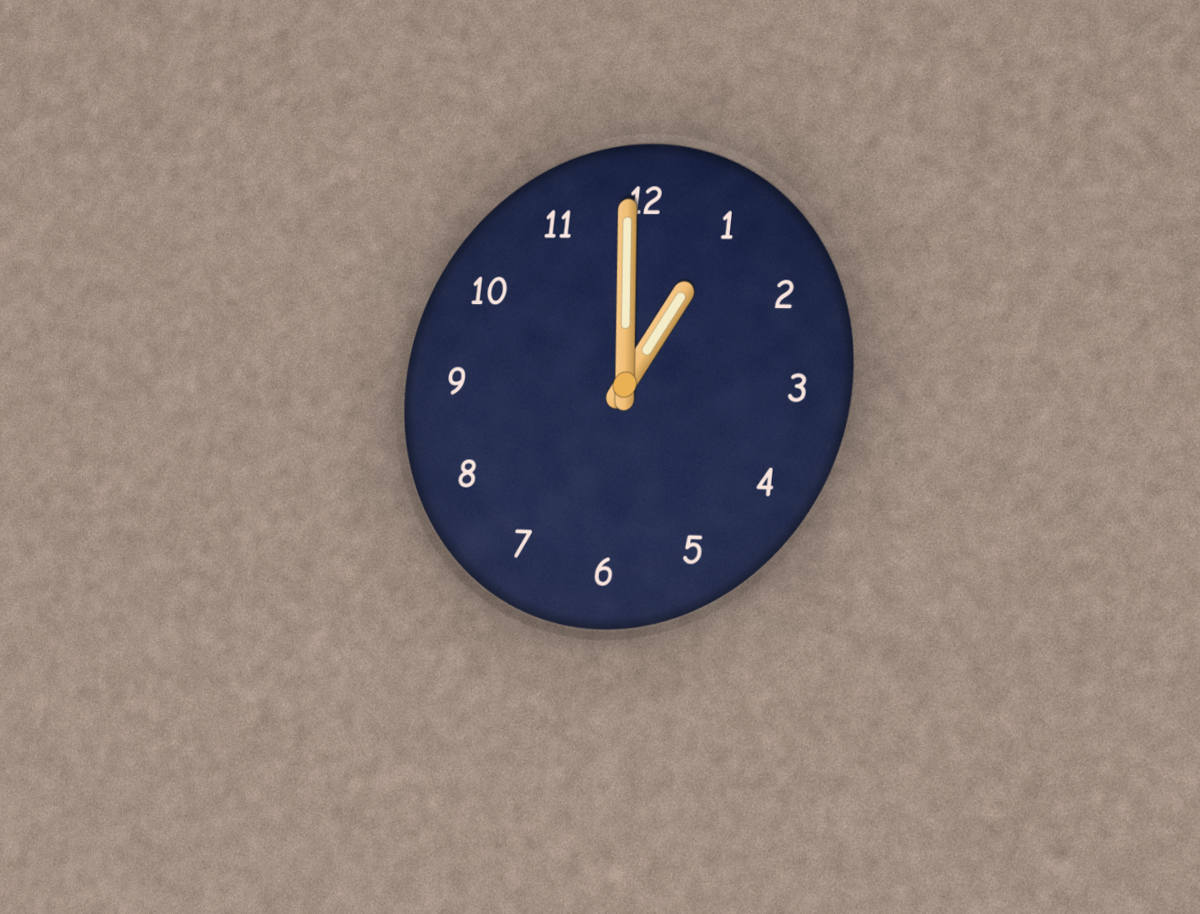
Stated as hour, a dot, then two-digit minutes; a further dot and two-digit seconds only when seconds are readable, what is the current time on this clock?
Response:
12.59
